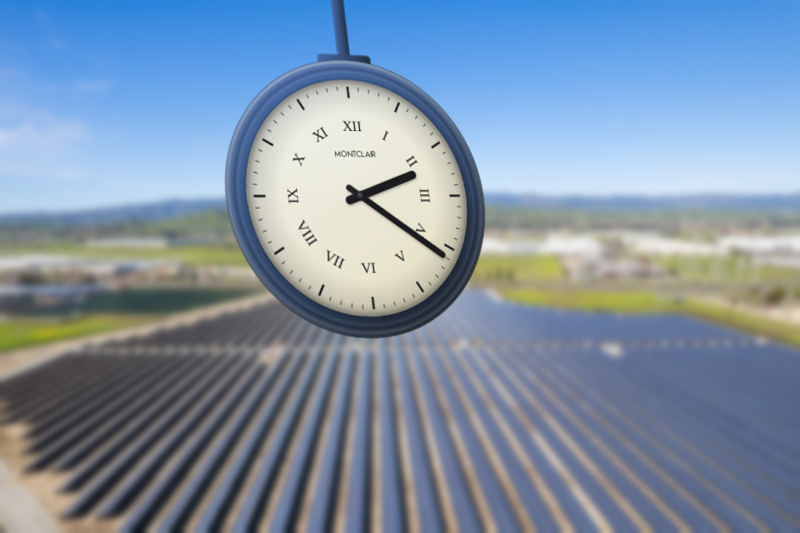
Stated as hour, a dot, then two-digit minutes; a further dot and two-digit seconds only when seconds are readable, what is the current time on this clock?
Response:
2.21
